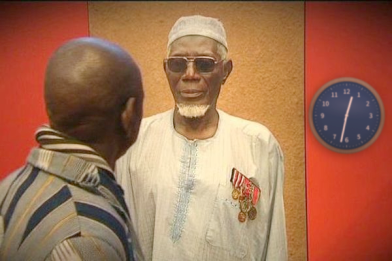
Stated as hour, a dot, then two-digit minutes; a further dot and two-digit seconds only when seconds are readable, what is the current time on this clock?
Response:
12.32
